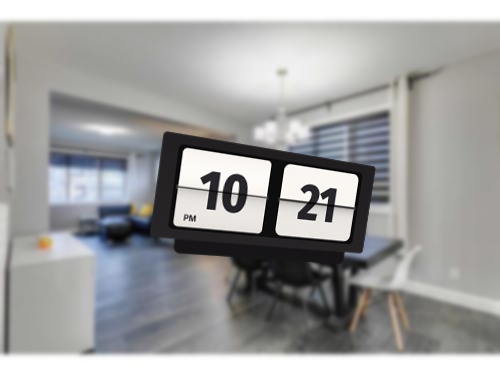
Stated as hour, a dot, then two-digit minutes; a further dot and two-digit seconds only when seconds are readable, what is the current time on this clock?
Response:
10.21
